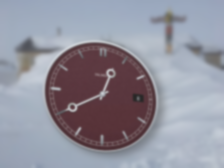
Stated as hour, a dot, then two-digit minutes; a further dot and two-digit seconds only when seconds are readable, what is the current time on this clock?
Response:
12.40
